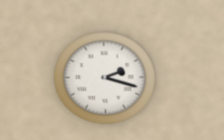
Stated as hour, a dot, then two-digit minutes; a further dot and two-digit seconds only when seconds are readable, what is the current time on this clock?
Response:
2.18
